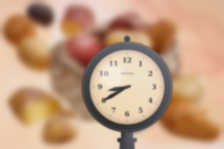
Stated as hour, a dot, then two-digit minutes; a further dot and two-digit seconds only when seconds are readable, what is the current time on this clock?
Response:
8.40
